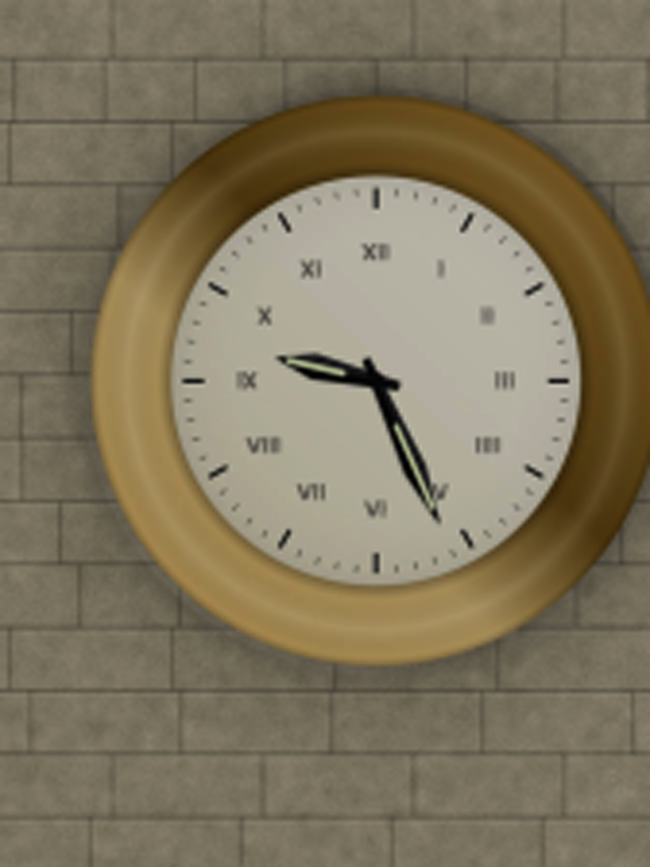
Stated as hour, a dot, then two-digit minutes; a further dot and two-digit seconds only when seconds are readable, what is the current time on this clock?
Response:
9.26
